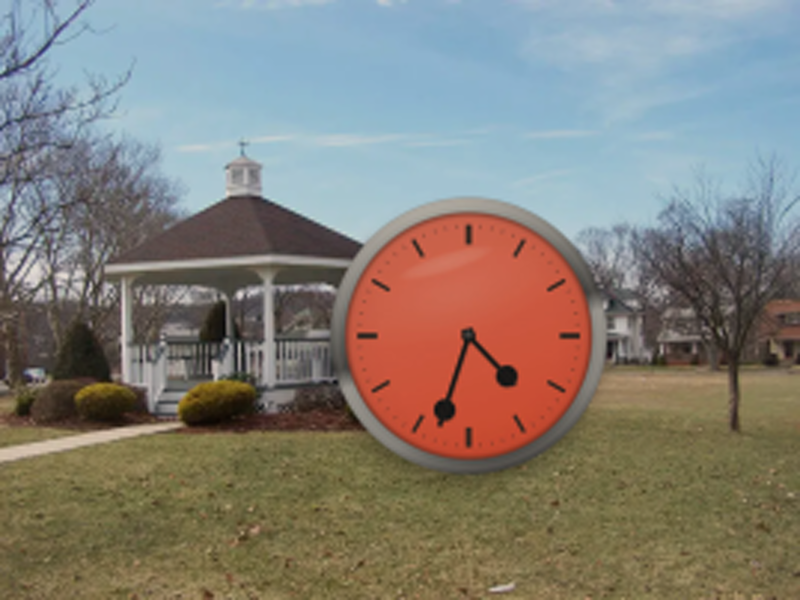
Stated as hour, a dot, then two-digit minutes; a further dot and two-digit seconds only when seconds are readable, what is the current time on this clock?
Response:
4.33
